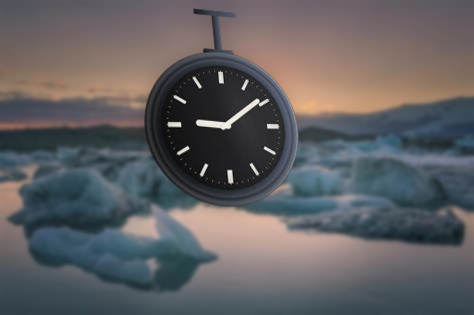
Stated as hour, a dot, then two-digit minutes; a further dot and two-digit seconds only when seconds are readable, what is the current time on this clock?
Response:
9.09
